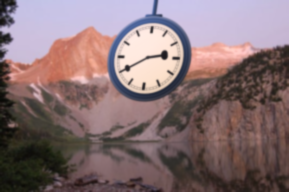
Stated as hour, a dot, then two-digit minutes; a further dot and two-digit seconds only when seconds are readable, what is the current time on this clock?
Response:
2.40
